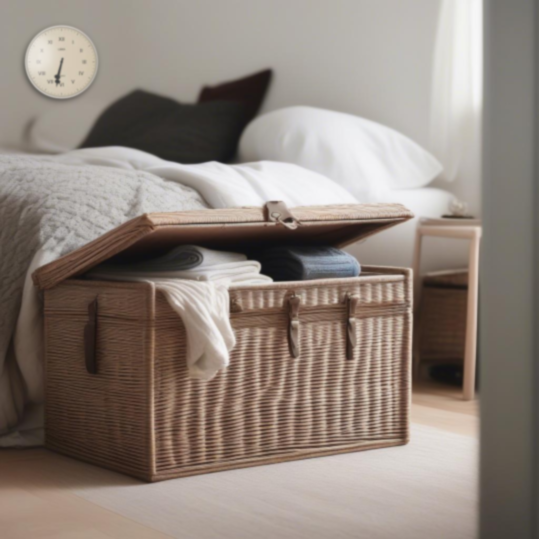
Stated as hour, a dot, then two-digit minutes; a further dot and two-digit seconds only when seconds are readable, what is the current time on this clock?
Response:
6.32
